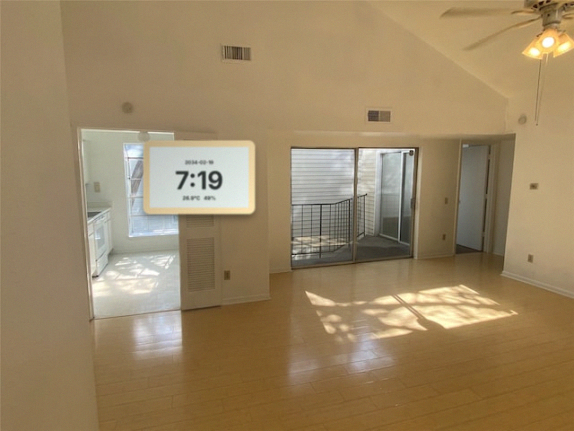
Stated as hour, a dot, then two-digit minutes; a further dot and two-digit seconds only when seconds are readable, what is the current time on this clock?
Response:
7.19
